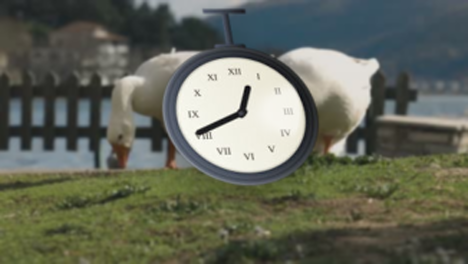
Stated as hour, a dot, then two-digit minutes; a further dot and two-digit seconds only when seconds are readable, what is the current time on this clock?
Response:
12.41
